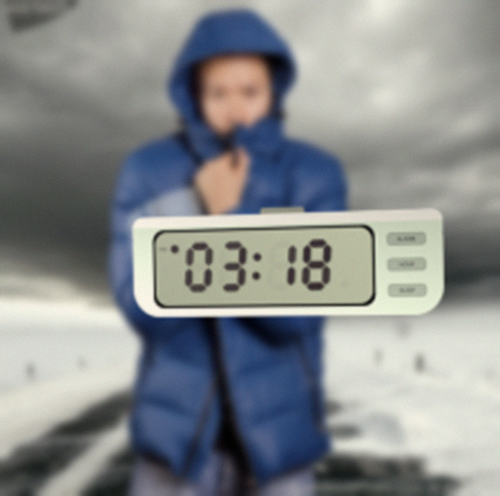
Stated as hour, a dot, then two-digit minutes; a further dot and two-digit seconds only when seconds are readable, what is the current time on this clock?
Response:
3.18
